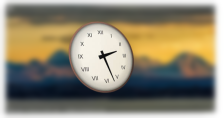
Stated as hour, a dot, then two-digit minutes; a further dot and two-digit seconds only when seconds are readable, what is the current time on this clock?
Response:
2.27
